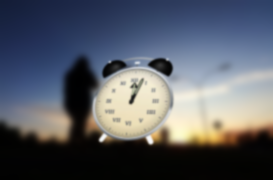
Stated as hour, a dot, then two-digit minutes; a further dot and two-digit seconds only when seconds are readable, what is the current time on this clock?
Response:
12.03
